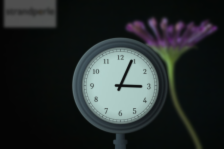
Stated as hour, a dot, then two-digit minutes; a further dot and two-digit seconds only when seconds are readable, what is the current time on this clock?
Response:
3.04
